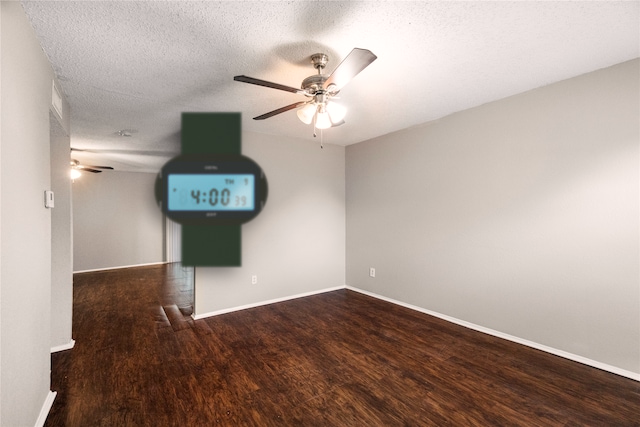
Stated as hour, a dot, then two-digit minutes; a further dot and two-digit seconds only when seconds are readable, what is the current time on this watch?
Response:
4.00
